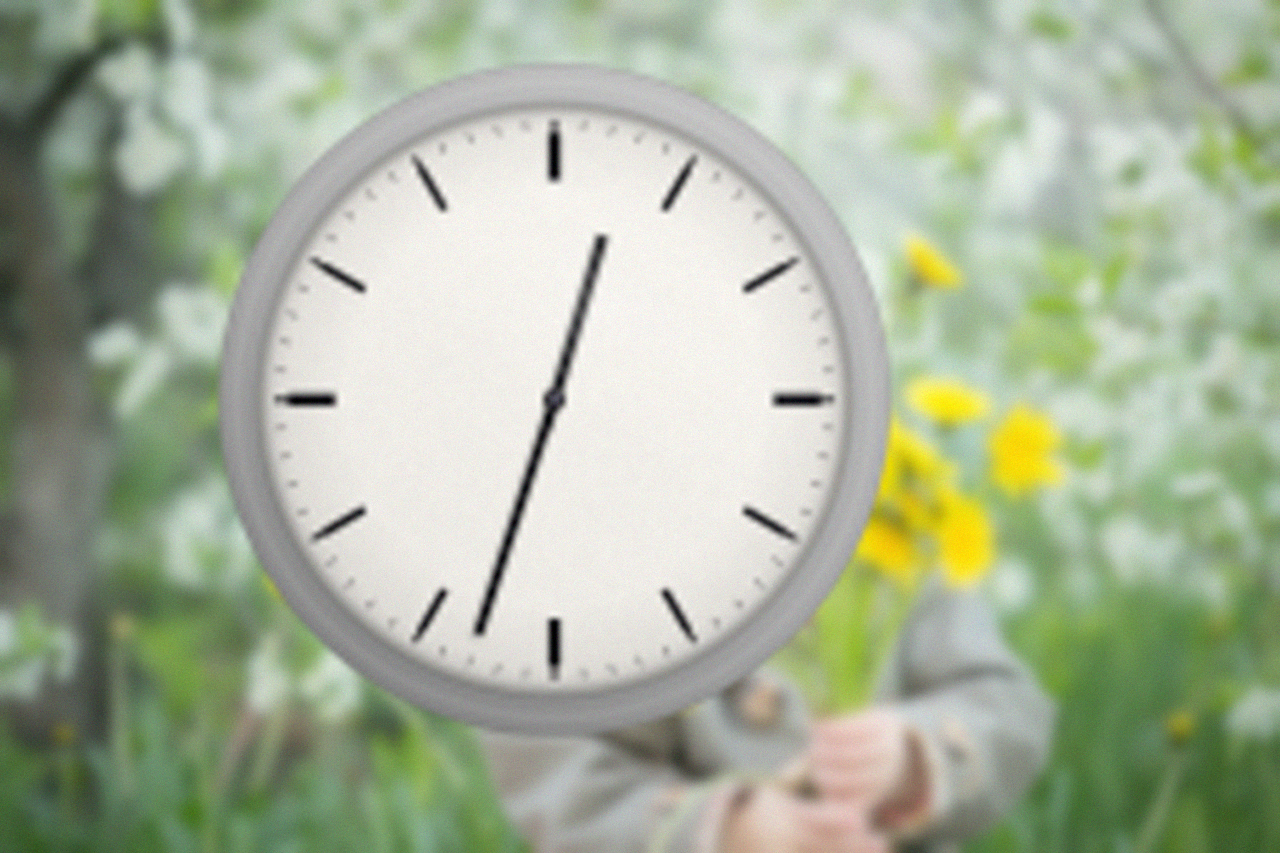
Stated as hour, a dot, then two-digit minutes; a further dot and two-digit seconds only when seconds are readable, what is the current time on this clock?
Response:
12.33
